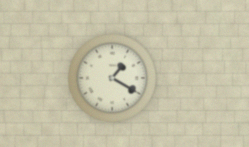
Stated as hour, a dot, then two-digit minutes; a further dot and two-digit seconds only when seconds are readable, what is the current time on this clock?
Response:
1.20
